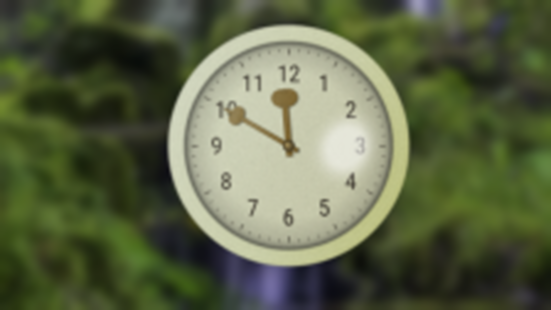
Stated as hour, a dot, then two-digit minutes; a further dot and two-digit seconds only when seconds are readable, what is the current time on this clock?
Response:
11.50
